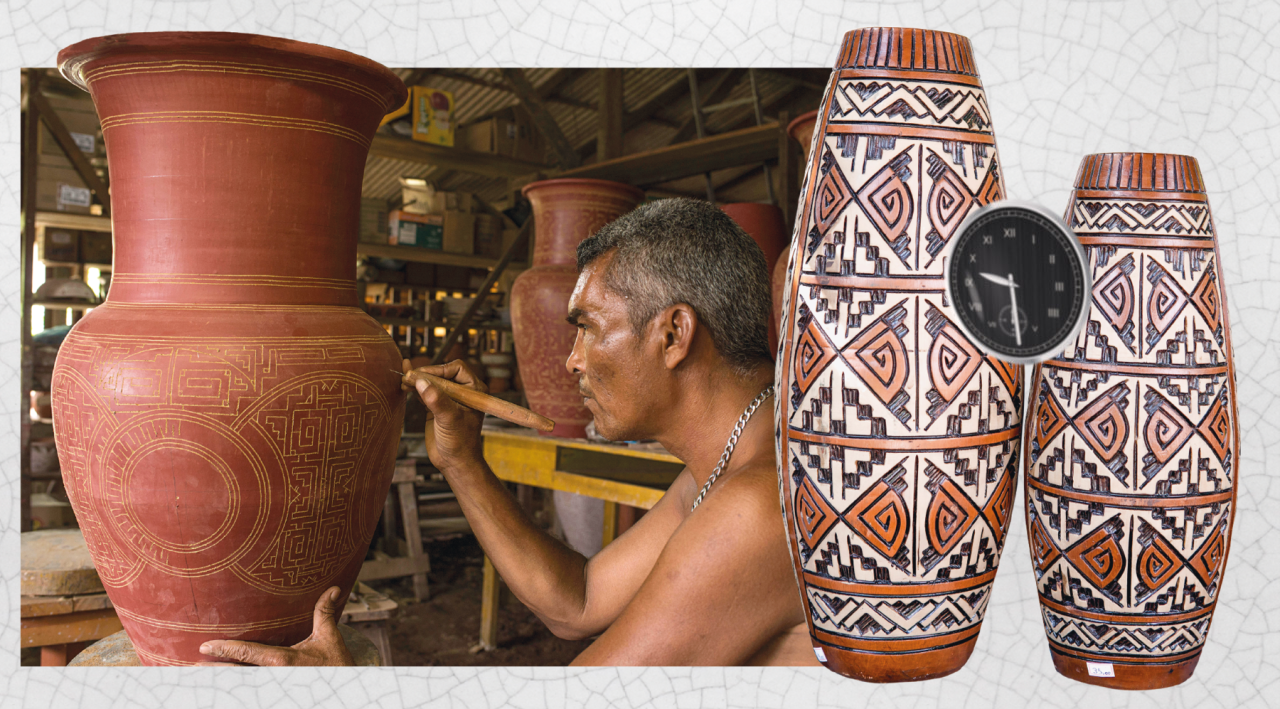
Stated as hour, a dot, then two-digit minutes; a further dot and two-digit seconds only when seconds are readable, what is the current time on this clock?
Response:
9.29
